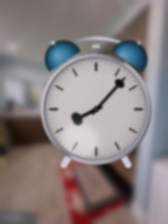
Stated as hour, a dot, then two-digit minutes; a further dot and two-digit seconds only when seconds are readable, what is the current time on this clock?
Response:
8.07
